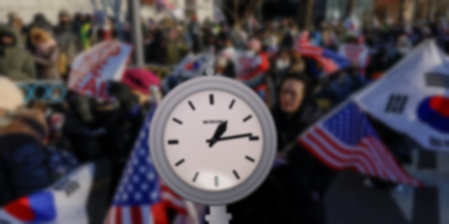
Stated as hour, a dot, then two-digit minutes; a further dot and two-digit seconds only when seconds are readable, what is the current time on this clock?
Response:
1.14
